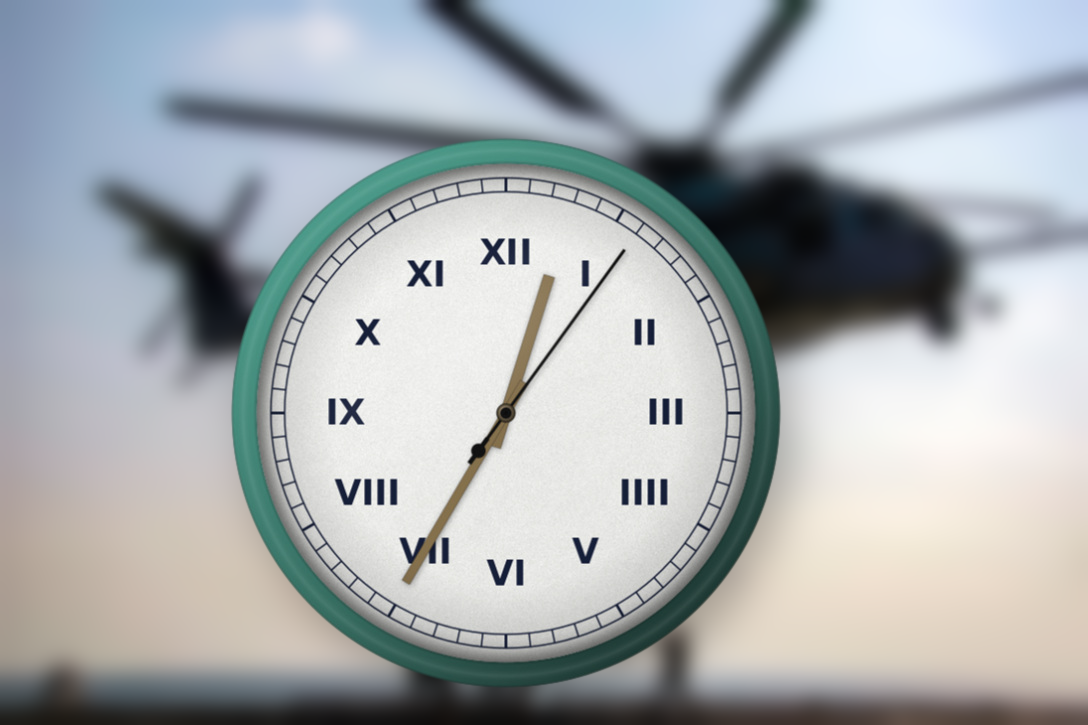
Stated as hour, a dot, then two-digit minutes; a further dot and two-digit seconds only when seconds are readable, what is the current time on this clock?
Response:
12.35.06
